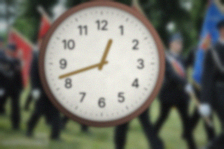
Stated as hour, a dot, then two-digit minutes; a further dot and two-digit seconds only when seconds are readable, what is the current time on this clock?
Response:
12.42
